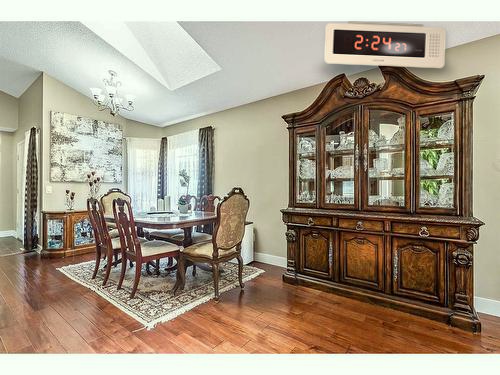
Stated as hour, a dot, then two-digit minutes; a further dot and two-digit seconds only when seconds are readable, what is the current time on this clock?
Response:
2.24.27
